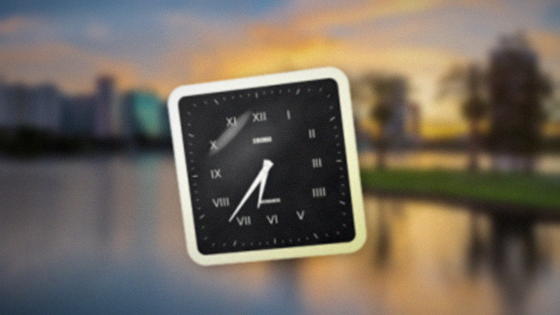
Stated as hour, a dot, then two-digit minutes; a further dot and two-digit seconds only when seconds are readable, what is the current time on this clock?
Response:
6.37
